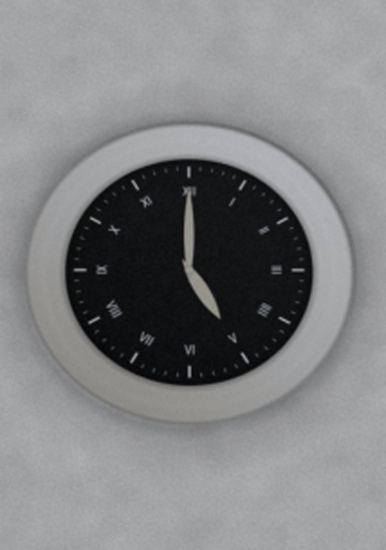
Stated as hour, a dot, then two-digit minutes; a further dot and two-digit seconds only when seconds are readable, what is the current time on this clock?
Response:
5.00
